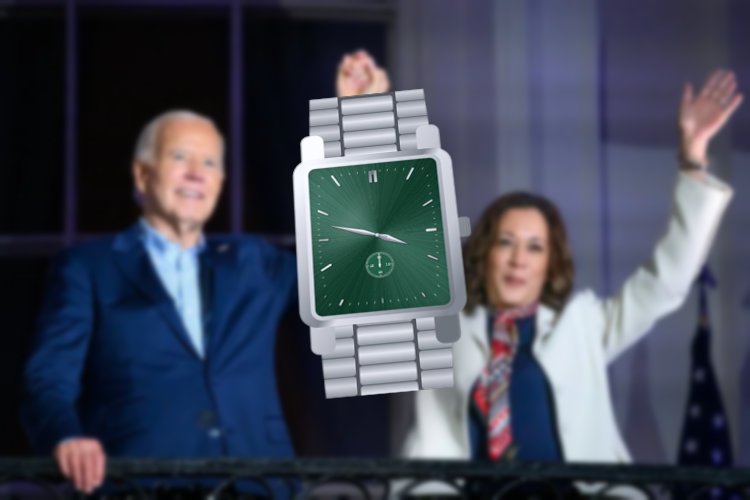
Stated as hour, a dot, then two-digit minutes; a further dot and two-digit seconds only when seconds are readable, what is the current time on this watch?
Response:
3.48
